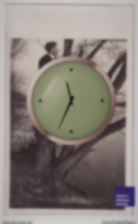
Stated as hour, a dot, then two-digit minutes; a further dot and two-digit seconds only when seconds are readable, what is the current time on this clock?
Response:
11.34
